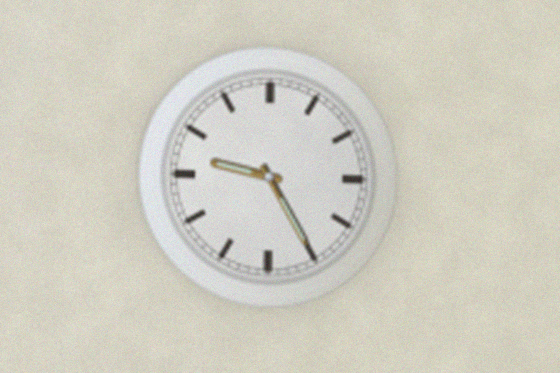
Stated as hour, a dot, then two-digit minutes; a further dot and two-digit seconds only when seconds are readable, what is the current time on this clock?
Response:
9.25
